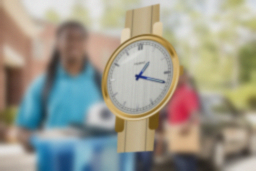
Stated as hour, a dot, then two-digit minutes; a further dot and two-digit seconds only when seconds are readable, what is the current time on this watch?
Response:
1.18
